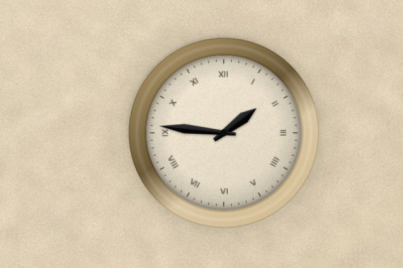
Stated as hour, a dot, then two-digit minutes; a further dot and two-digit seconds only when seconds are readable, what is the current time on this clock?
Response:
1.46
